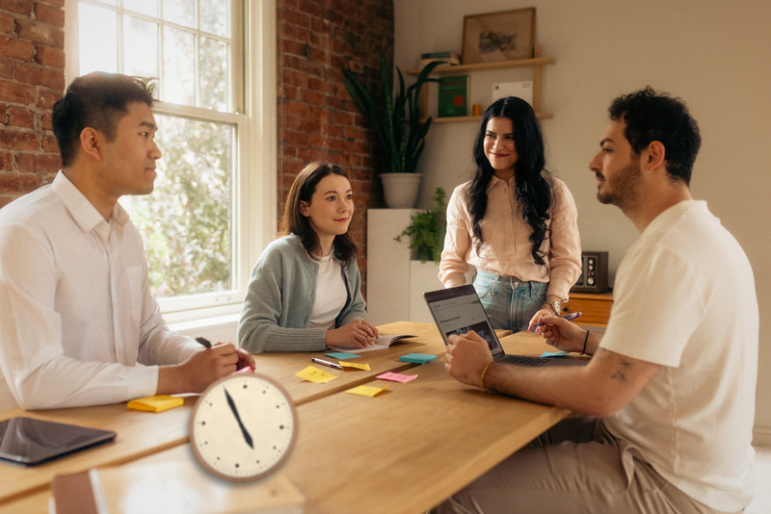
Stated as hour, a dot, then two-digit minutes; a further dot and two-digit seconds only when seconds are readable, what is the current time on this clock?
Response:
4.55
